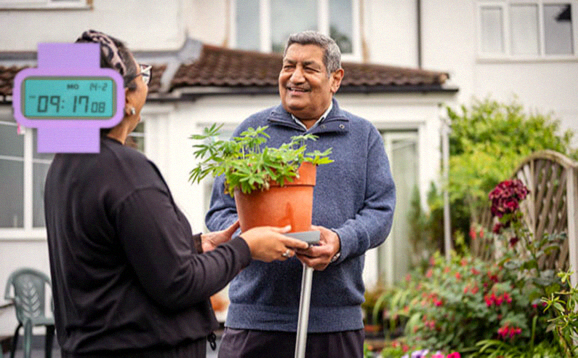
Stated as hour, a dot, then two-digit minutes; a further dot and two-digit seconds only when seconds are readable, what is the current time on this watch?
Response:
9.17
